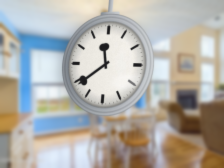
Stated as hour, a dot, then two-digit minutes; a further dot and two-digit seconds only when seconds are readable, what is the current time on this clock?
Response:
11.39
